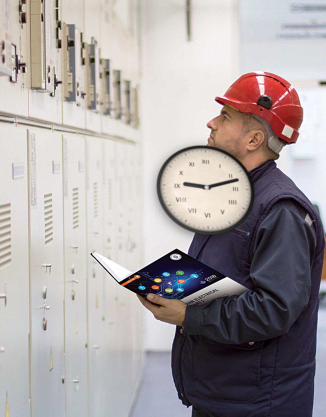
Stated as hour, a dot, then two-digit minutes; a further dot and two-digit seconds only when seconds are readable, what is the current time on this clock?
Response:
9.12
